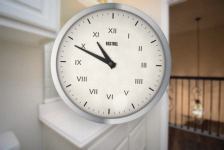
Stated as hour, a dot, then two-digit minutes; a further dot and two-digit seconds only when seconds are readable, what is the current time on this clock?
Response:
10.49
